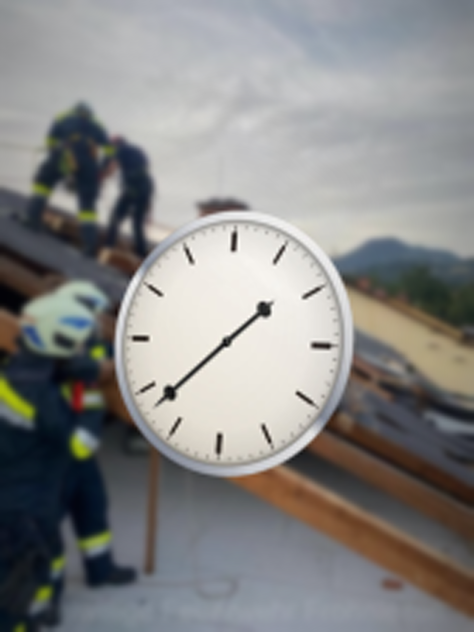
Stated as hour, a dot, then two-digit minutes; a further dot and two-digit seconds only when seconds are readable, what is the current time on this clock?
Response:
1.38
